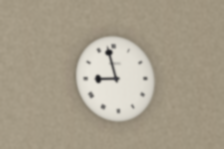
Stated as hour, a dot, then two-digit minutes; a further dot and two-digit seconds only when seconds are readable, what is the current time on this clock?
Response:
8.58
